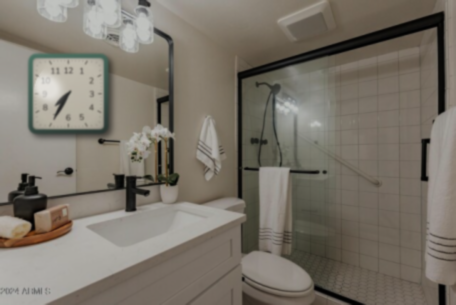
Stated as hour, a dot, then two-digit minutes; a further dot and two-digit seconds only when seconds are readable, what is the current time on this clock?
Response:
7.35
